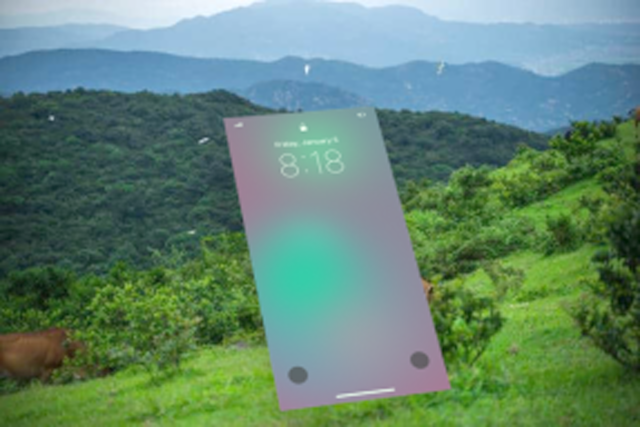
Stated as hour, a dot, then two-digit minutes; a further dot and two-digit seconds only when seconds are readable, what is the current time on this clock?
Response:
8.18
